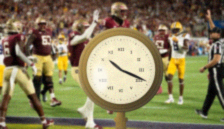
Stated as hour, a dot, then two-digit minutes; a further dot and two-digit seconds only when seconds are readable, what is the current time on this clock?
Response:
10.19
